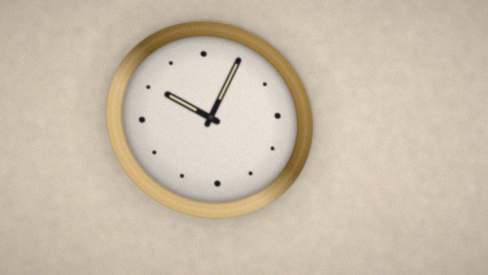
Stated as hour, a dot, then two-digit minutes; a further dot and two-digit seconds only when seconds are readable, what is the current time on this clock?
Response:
10.05
